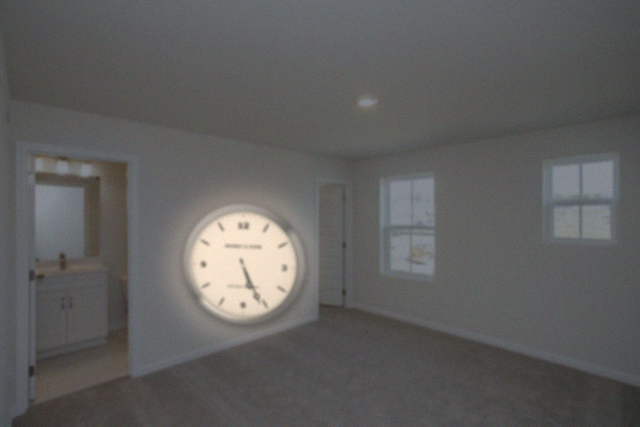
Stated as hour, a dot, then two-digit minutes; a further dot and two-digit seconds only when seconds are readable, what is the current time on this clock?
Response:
5.26
